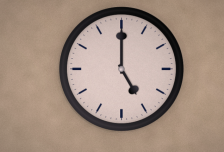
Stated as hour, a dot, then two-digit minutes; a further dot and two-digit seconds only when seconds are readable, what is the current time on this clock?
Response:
5.00
